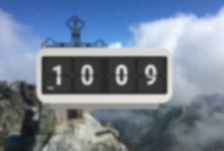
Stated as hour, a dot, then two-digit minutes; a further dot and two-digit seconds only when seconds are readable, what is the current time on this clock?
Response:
10.09
